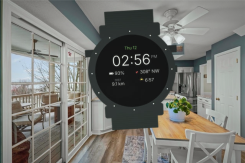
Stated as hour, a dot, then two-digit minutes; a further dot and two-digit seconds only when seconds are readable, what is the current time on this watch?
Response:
2.56
